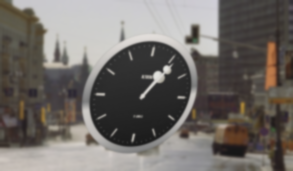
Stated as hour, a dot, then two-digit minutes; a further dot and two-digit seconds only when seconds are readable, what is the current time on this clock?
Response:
1.06
